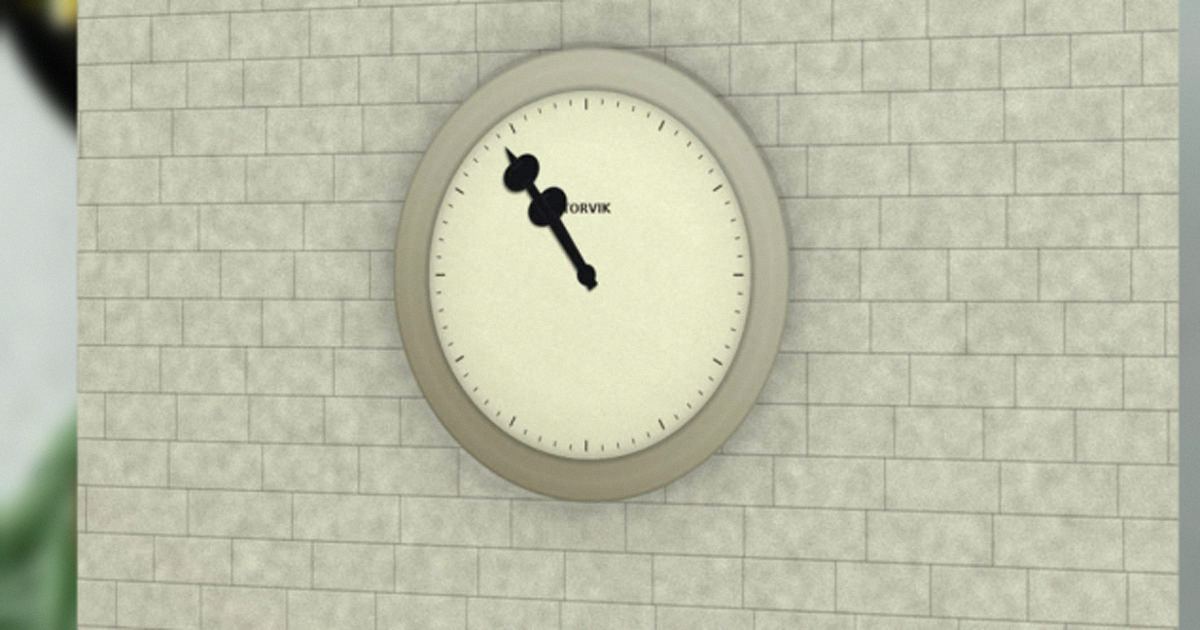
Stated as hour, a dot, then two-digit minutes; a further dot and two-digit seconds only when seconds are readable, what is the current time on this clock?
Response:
10.54
